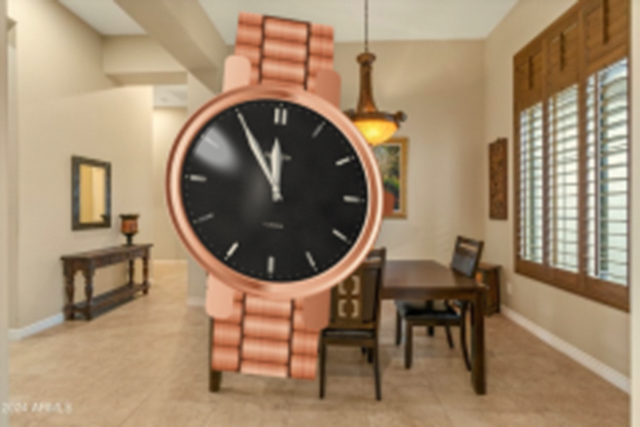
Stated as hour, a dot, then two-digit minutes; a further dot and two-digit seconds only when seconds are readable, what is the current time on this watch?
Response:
11.55
